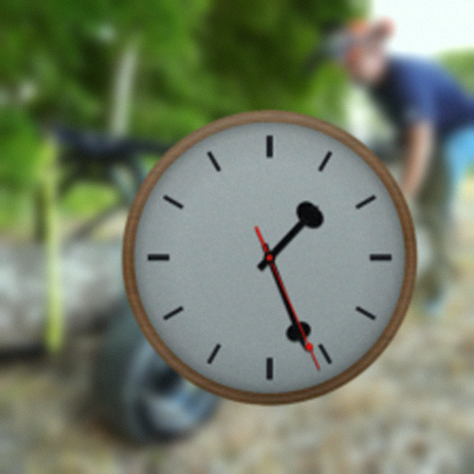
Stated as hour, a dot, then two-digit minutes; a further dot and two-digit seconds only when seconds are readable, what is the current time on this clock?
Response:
1.26.26
